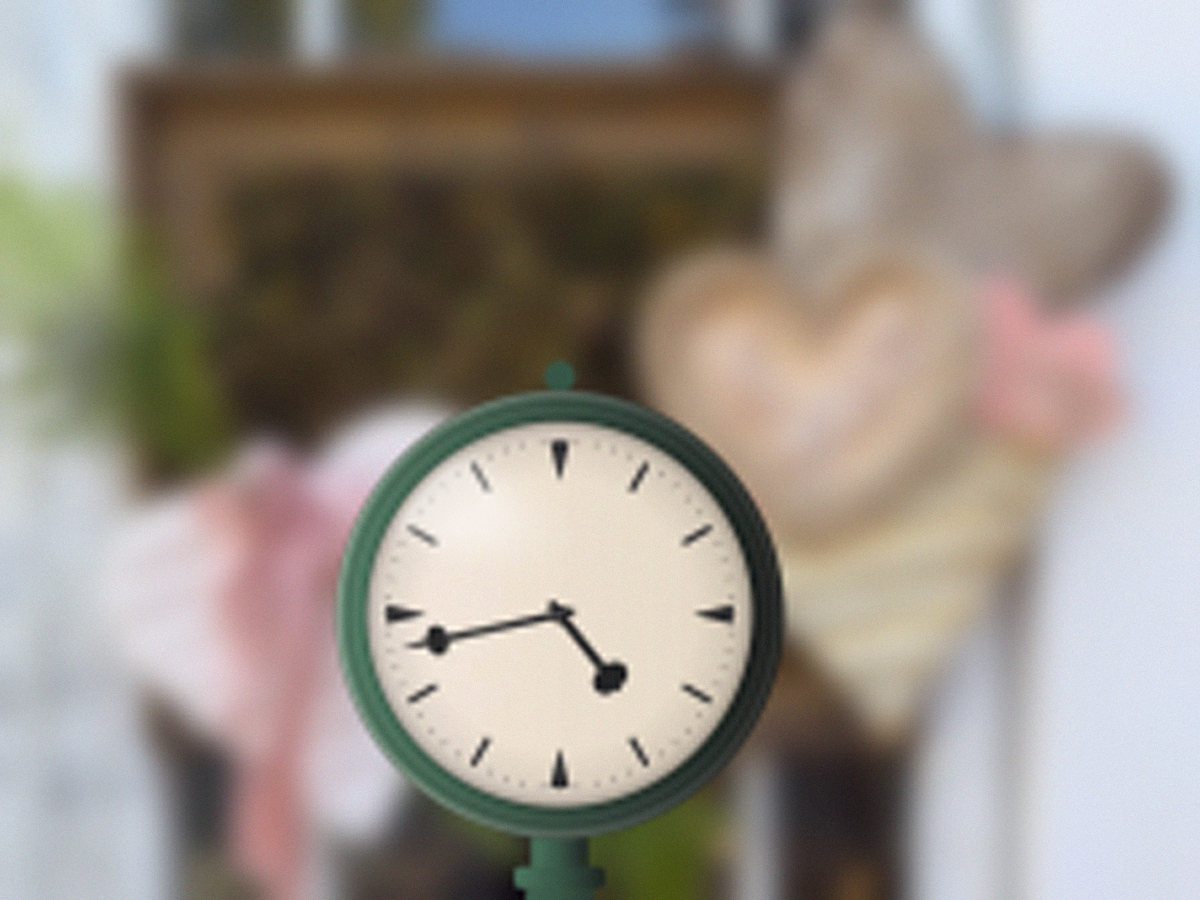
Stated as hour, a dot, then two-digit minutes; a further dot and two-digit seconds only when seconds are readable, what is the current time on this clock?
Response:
4.43
